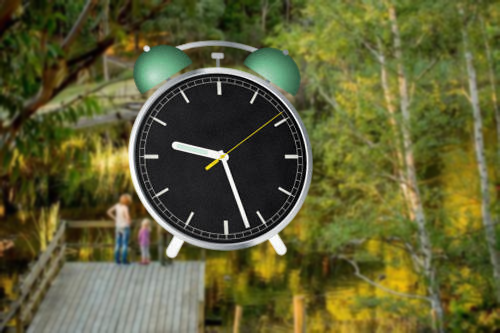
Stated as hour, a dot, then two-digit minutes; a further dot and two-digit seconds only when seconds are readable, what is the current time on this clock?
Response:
9.27.09
